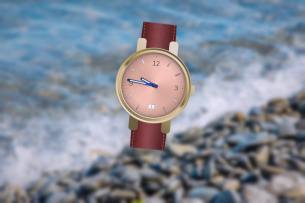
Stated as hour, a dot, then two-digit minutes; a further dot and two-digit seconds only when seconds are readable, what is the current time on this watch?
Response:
9.46
